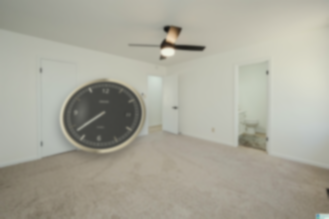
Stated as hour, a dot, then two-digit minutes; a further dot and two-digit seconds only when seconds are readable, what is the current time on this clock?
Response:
7.38
